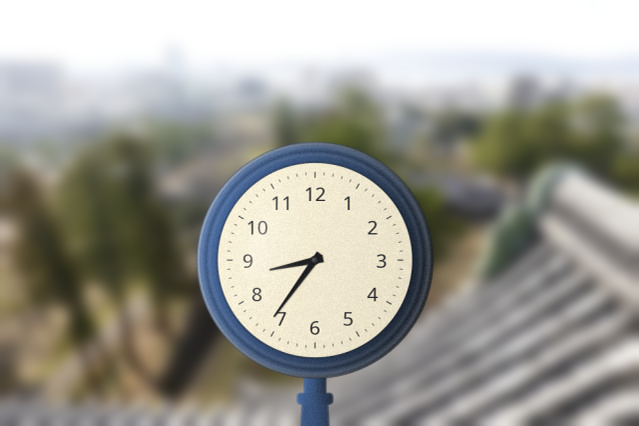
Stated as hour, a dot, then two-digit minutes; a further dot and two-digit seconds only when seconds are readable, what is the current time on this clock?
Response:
8.36
